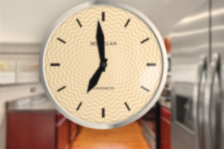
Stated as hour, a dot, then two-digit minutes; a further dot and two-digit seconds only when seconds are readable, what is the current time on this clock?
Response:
6.59
